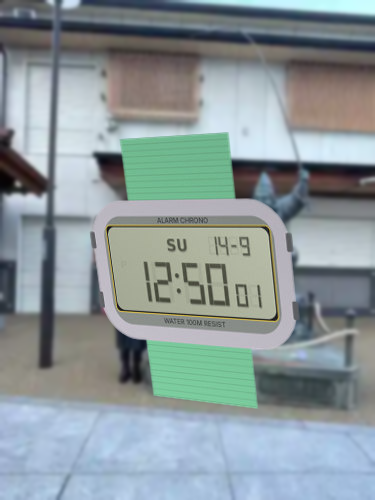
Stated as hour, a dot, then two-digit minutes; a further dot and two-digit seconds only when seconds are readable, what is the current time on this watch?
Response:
12.50.01
